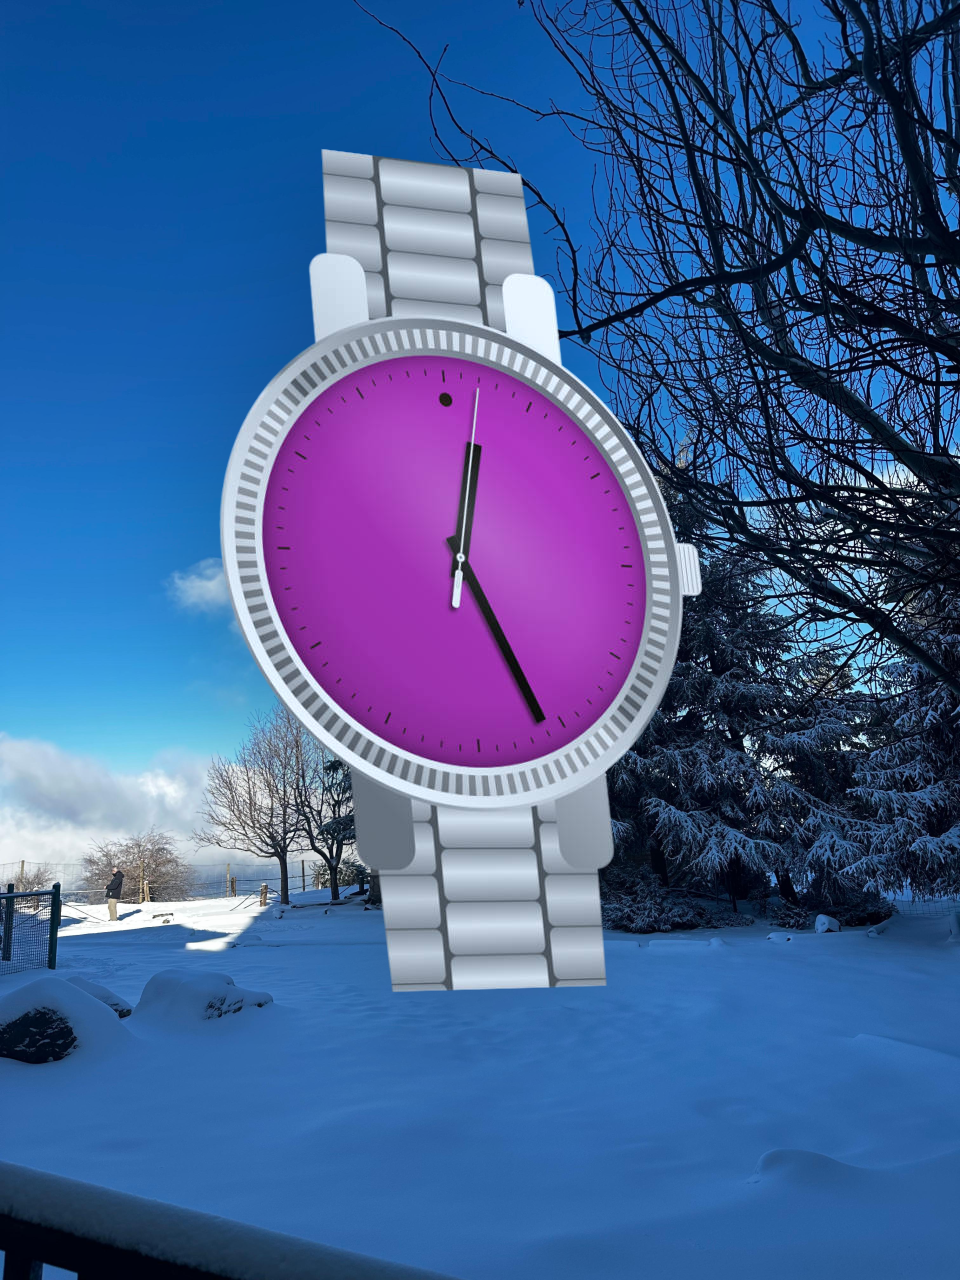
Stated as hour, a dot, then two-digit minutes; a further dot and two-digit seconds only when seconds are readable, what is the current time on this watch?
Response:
12.26.02
